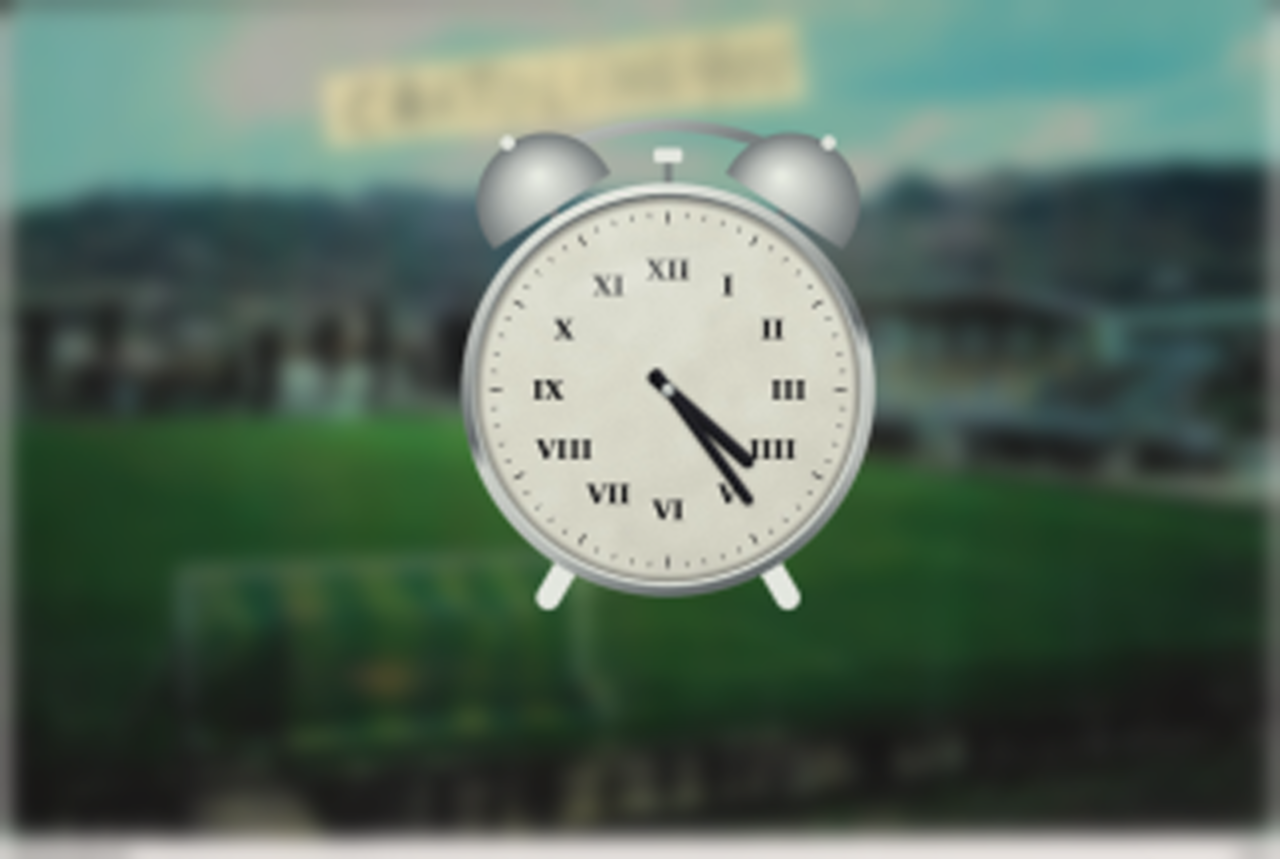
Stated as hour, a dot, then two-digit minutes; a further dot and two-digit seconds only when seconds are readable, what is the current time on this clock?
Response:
4.24
